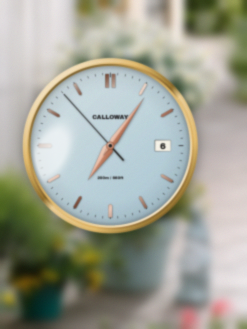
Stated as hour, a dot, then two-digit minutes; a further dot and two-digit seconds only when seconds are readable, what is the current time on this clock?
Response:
7.05.53
